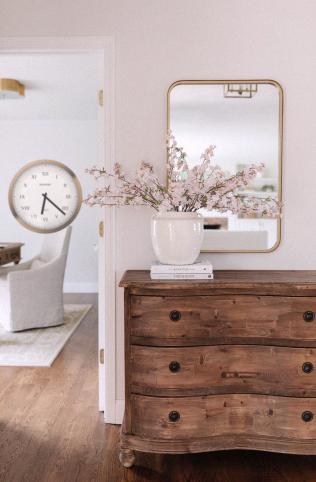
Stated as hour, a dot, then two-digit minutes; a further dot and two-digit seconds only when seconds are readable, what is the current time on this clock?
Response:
6.22
